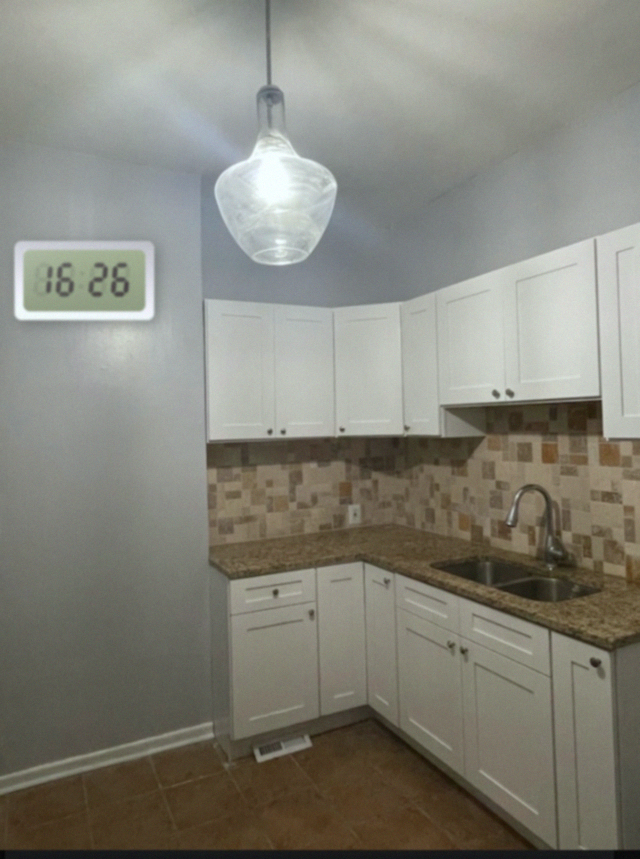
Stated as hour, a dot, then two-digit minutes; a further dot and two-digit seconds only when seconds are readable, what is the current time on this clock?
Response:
16.26
